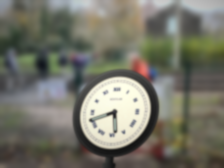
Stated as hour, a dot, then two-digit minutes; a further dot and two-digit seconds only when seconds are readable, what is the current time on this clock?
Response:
5.42
